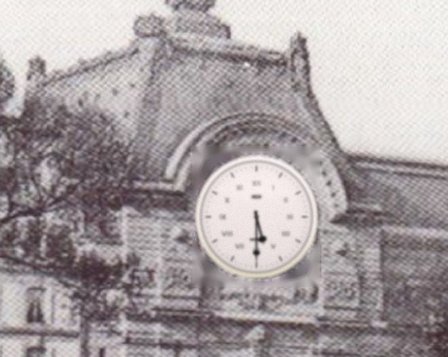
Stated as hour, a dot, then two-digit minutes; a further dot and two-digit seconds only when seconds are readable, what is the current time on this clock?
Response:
5.30
